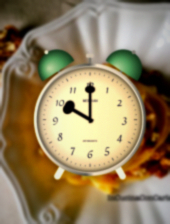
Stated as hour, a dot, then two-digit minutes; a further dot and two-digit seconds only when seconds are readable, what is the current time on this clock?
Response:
10.00
